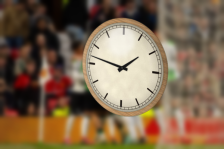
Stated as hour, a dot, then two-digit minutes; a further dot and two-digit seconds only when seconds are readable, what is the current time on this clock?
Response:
1.47
